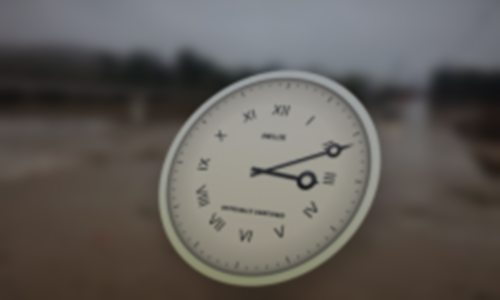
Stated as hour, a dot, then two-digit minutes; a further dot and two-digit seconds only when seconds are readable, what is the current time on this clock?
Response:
3.11
